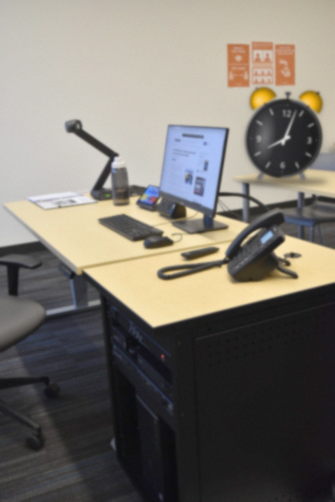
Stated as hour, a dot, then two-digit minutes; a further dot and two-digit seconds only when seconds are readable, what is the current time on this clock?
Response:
8.03
